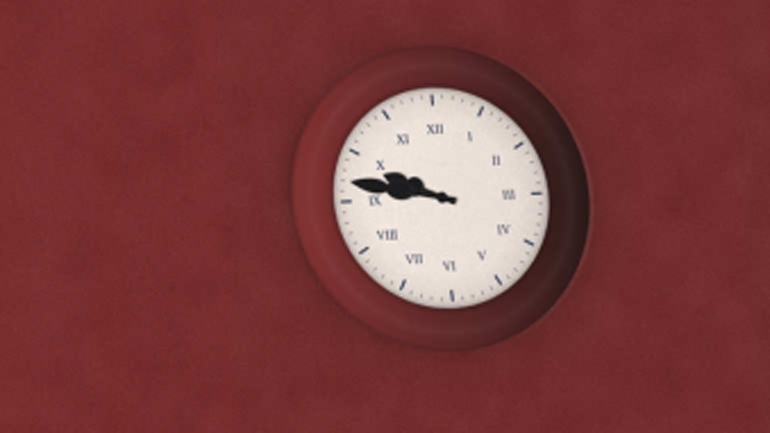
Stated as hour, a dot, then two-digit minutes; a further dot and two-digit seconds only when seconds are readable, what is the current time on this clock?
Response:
9.47
